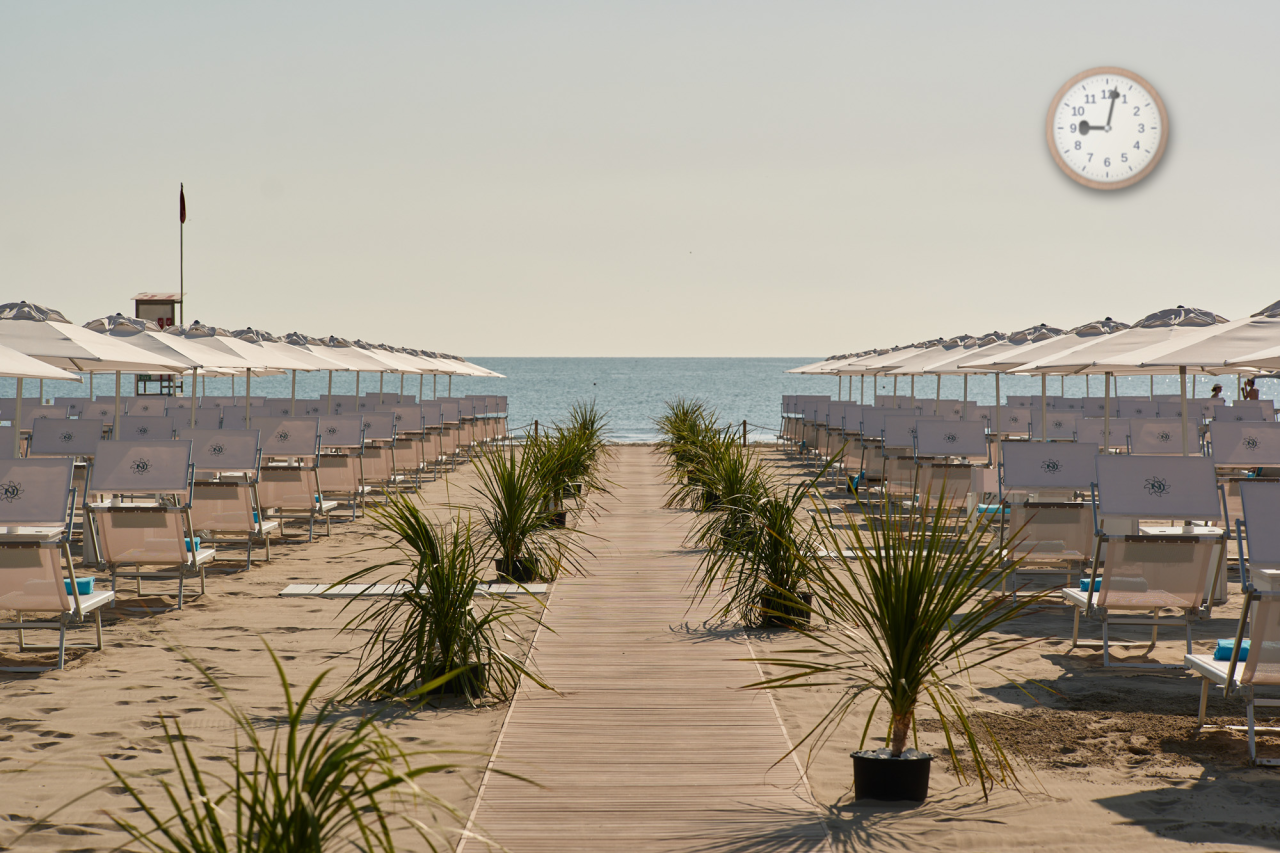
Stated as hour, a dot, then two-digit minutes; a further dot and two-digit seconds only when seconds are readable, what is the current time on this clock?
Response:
9.02
